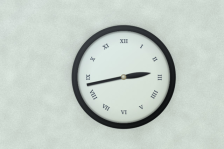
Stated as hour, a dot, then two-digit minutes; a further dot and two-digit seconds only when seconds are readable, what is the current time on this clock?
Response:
2.43
